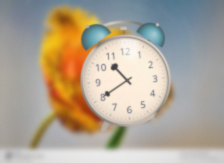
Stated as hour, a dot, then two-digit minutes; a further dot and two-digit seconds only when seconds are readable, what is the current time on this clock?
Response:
10.40
